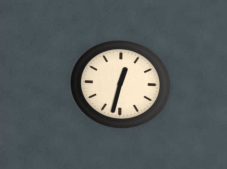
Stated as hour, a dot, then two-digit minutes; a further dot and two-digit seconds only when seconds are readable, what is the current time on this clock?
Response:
12.32
